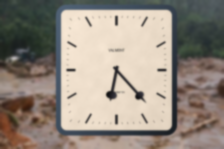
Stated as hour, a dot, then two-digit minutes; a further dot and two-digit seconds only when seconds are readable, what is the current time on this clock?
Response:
6.23
